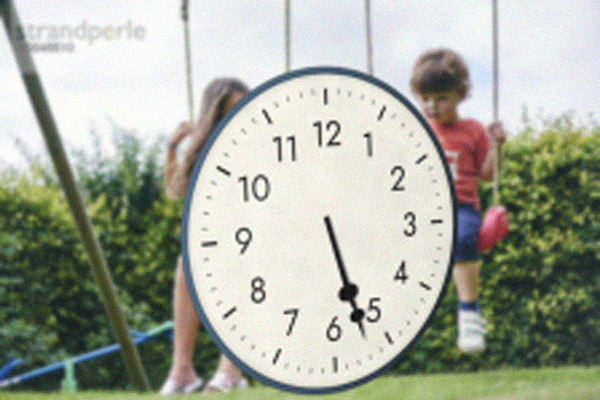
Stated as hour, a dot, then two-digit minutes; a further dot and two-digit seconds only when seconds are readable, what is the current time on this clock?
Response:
5.27
